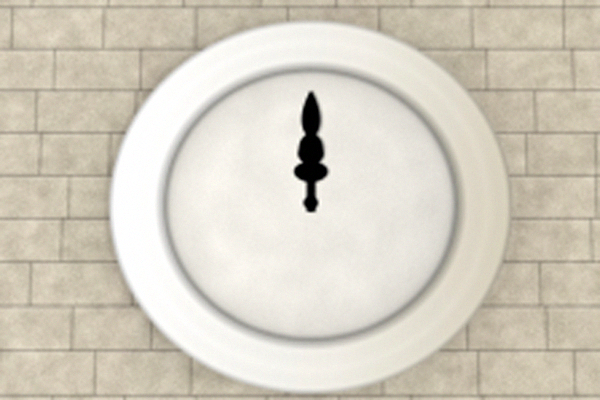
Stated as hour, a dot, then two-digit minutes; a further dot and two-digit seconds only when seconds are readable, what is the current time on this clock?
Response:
12.00
